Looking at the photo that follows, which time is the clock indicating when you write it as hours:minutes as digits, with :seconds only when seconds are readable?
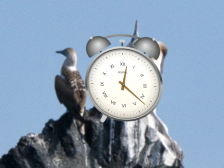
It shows 12:22
